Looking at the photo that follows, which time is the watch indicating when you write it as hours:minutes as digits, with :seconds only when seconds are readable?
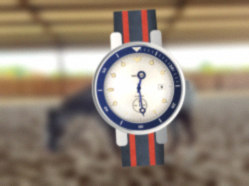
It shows 12:29
